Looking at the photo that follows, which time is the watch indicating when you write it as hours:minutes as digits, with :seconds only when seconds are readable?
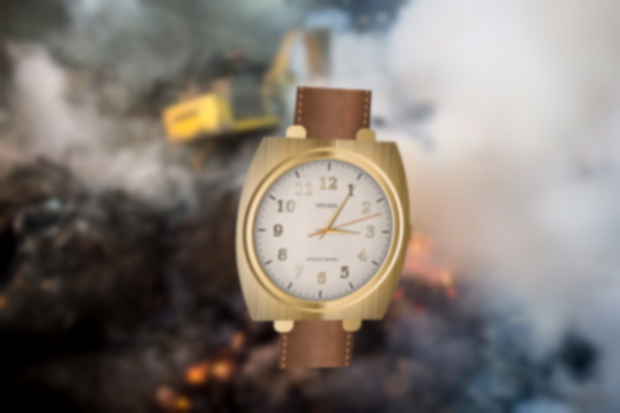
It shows 3:05:12
